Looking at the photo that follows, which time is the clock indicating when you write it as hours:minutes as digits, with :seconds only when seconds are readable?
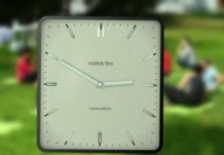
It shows 2:50
